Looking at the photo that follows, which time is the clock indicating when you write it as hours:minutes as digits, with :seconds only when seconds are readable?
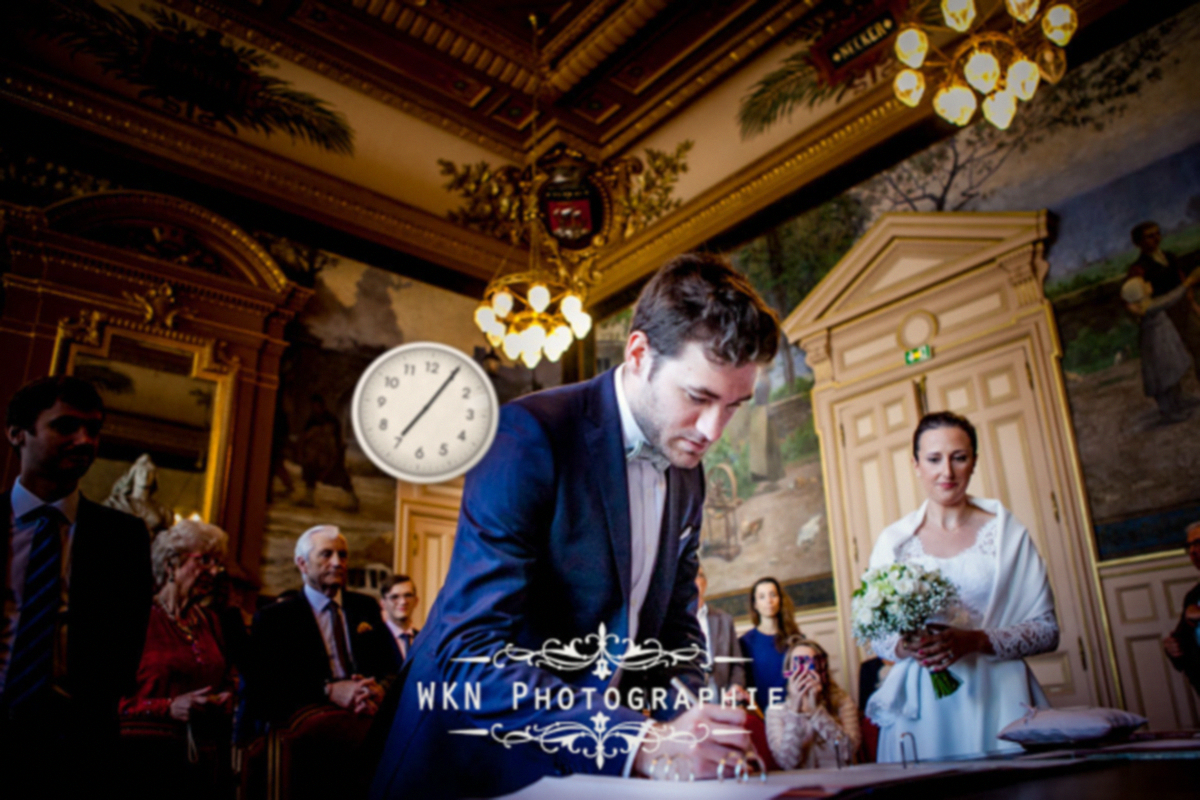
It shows 7:05
